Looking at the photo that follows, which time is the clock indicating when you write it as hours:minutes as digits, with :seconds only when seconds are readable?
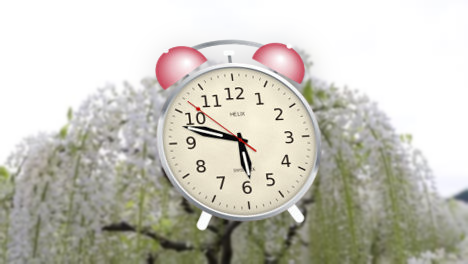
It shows 5:47:52
